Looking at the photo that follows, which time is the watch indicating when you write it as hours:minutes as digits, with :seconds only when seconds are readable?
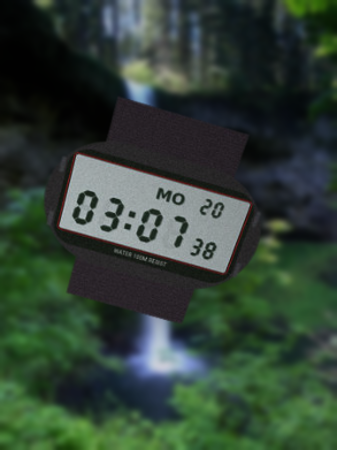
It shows 3:07:38
